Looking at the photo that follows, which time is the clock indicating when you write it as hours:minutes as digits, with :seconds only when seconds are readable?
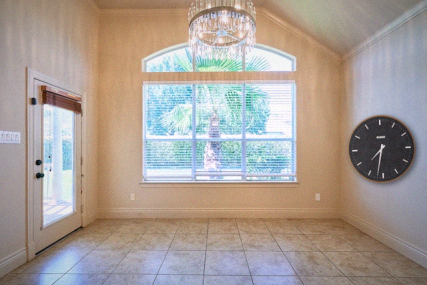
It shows 7:32
